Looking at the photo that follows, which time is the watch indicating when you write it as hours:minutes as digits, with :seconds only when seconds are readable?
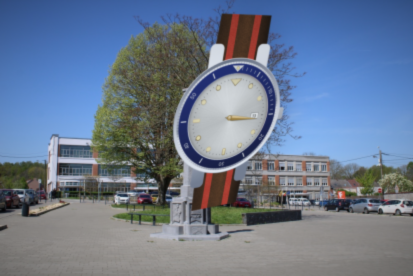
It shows 3:16
